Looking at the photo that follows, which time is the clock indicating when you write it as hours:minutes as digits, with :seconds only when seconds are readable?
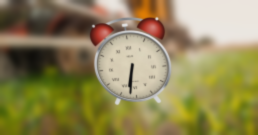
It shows 6:32
